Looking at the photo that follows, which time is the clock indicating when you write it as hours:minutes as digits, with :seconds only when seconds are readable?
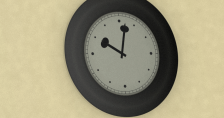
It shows 10:02
